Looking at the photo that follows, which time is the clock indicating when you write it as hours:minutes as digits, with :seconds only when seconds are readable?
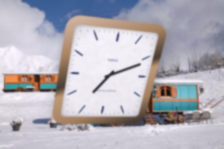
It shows 7:11
